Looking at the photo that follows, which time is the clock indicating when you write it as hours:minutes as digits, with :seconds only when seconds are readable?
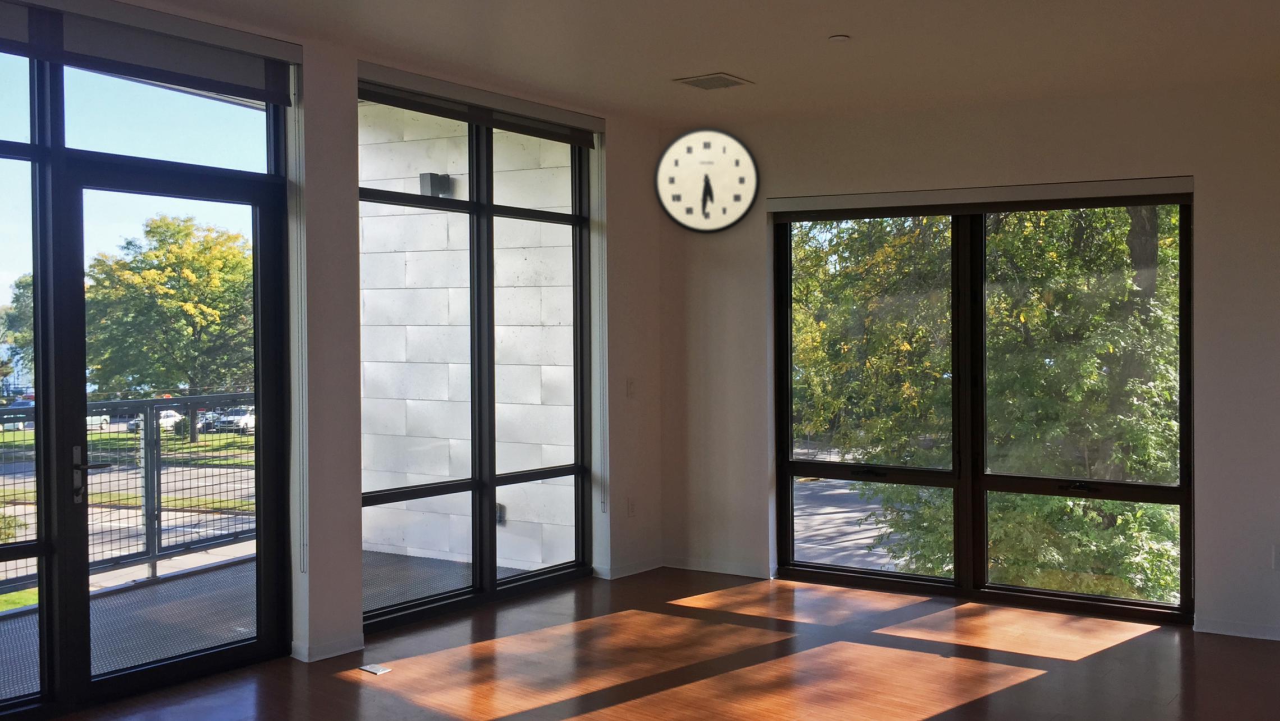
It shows 5:31
